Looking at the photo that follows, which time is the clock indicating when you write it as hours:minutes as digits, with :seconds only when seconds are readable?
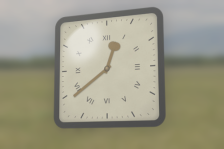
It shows 12:39
